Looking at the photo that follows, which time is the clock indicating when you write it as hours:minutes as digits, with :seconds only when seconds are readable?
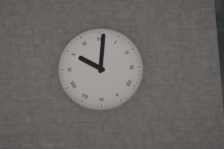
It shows 10:01
